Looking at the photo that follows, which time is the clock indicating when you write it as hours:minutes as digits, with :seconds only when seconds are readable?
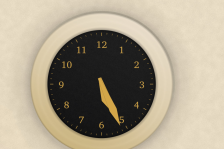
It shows 5:26
